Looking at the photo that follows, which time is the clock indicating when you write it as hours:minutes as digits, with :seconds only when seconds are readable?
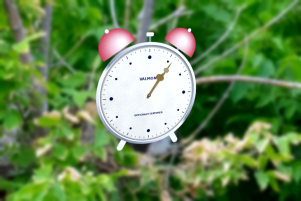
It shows 1:06
